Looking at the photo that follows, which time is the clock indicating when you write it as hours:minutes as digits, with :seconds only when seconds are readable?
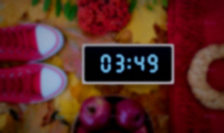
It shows 3:49
